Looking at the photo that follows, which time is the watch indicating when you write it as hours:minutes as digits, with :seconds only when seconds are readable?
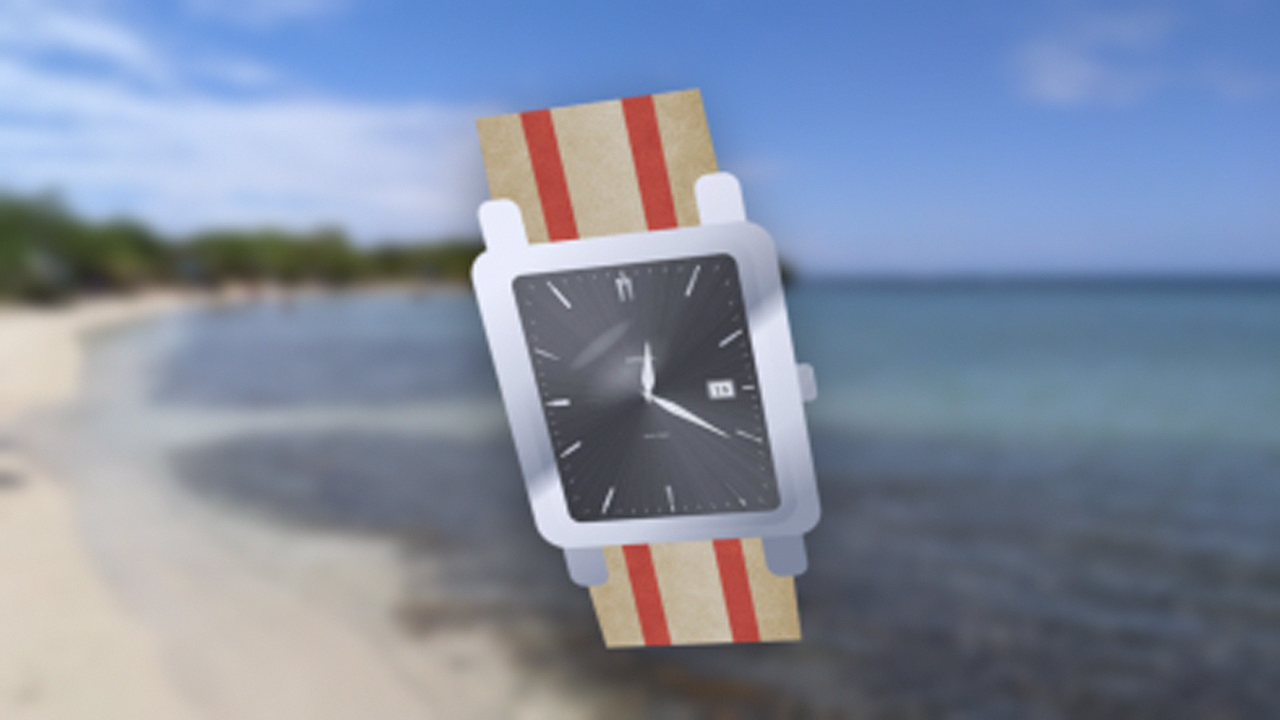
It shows 12:21
